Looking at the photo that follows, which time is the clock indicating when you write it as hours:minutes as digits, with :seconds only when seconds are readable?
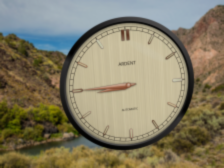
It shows 8:45
